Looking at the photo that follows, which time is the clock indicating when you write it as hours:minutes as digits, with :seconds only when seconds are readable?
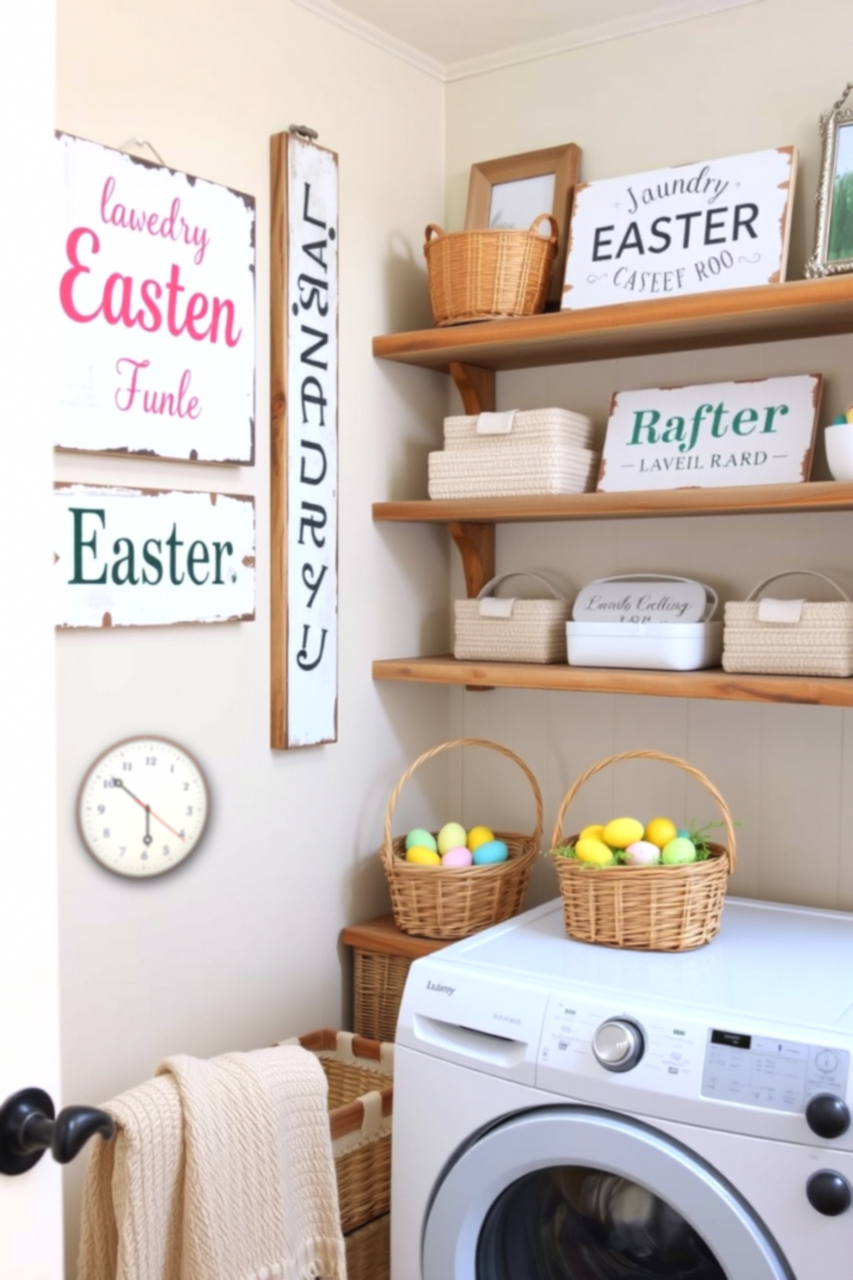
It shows 5:51:21
